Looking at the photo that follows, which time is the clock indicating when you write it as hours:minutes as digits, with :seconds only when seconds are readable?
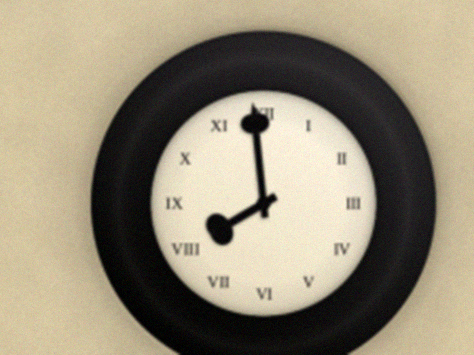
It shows 7:59
